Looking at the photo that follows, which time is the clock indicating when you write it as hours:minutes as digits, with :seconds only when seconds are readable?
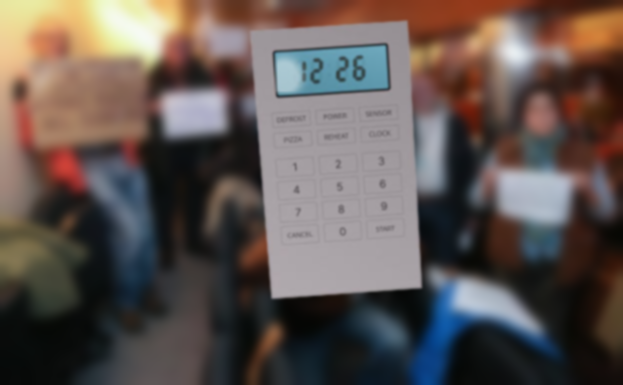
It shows 12:26
